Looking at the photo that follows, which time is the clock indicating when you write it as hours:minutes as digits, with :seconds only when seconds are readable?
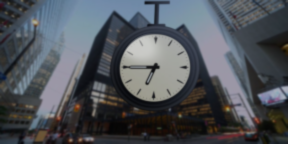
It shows 6:45
